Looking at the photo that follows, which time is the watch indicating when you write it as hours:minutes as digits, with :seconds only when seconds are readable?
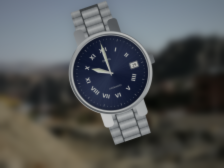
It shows 10:00
